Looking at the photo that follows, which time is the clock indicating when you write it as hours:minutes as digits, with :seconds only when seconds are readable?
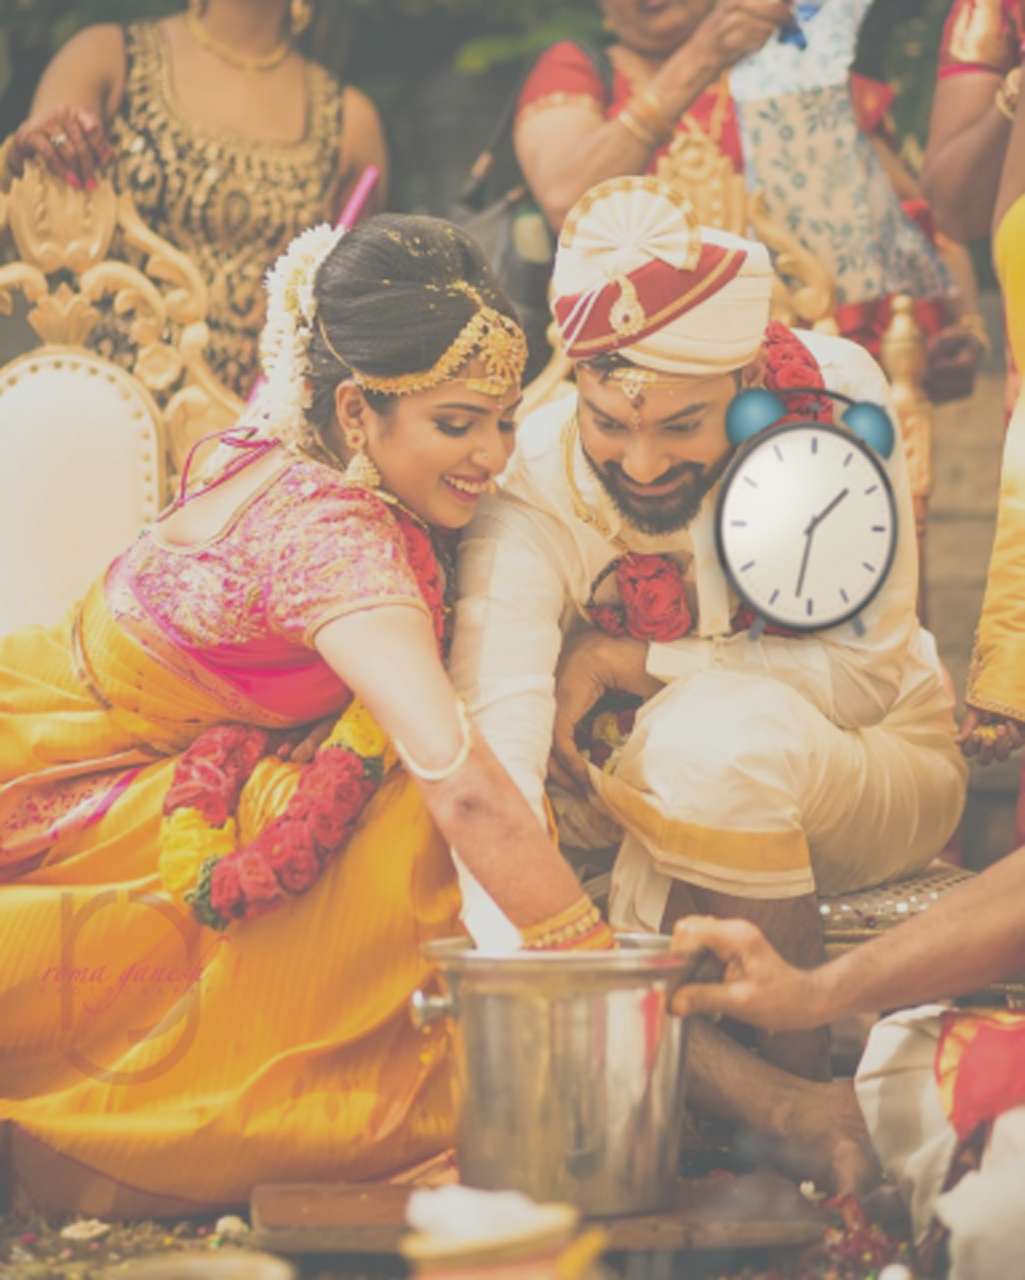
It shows 1:32
